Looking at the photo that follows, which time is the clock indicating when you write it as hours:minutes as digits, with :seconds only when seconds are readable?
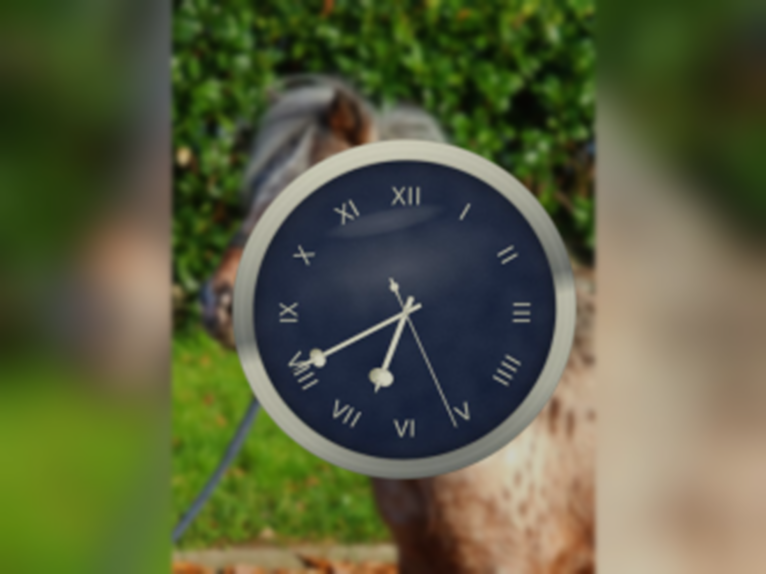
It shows 6:40:26
